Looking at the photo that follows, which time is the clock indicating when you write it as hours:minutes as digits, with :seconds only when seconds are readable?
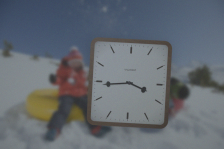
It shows 3:44
